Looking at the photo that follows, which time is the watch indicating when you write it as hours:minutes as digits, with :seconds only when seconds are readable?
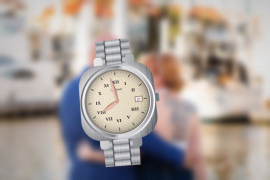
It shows 7:58
